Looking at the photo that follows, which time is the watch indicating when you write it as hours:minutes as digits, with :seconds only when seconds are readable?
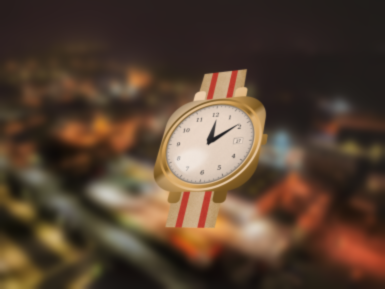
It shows 12:09
